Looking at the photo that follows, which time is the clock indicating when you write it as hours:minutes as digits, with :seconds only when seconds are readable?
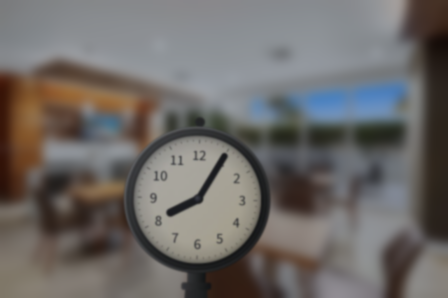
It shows 8:05
